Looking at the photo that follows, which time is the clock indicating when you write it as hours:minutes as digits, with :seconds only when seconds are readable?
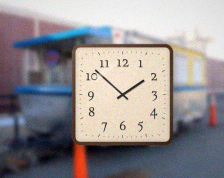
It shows 1:52
